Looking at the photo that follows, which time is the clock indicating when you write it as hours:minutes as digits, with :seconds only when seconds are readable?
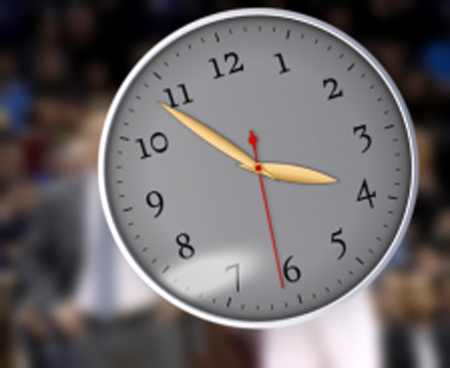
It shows 3:53:31
